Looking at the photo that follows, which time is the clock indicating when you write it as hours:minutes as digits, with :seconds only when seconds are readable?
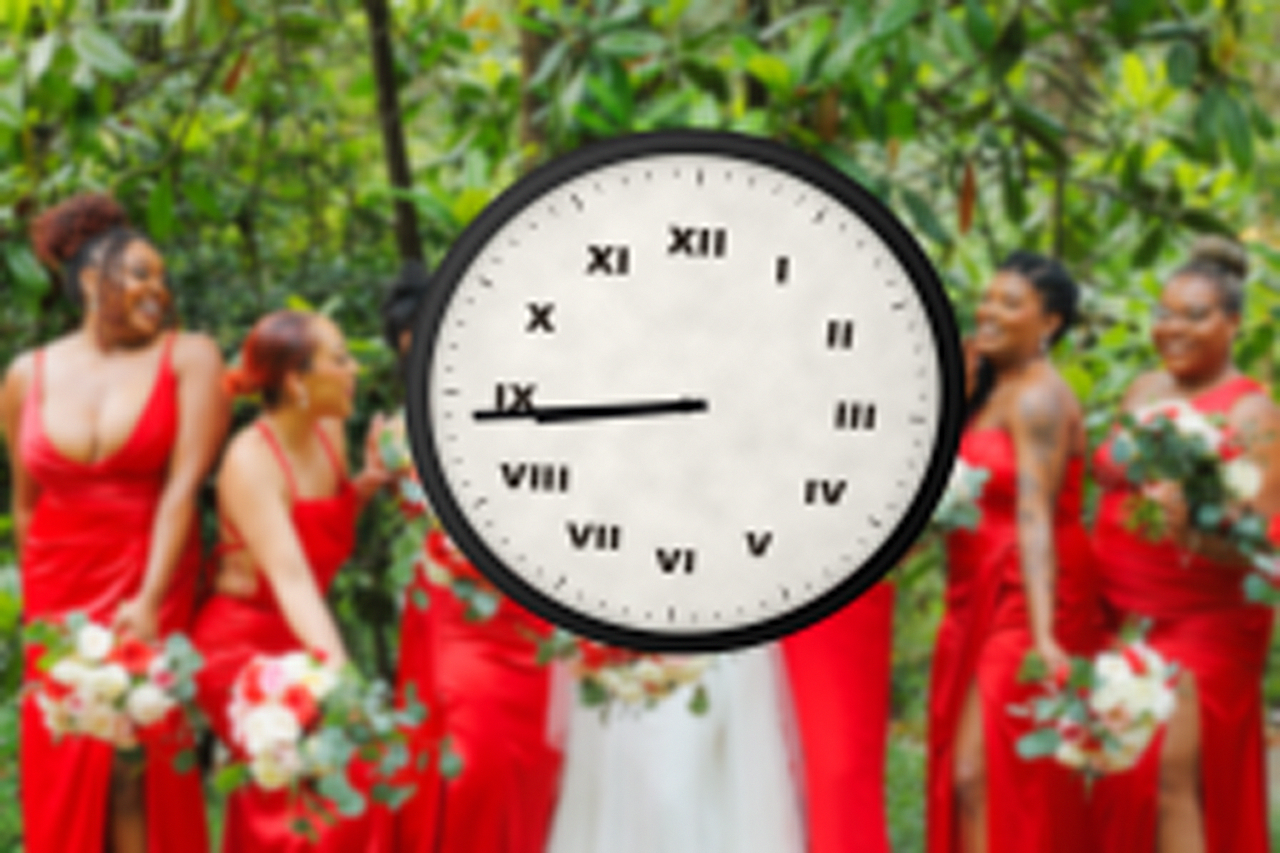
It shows 8:44
